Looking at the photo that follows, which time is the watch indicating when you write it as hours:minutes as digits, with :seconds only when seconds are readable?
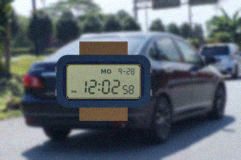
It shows 12:02:58
